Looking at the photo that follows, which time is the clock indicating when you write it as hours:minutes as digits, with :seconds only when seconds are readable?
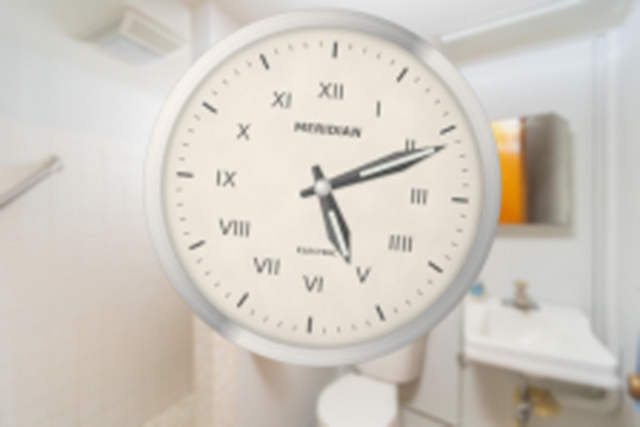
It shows 5:11
